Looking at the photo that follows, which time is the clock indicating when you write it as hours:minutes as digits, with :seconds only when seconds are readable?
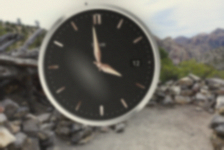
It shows 3:59
